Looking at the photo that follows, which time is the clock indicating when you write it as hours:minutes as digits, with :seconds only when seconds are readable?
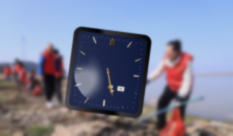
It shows 5:27
